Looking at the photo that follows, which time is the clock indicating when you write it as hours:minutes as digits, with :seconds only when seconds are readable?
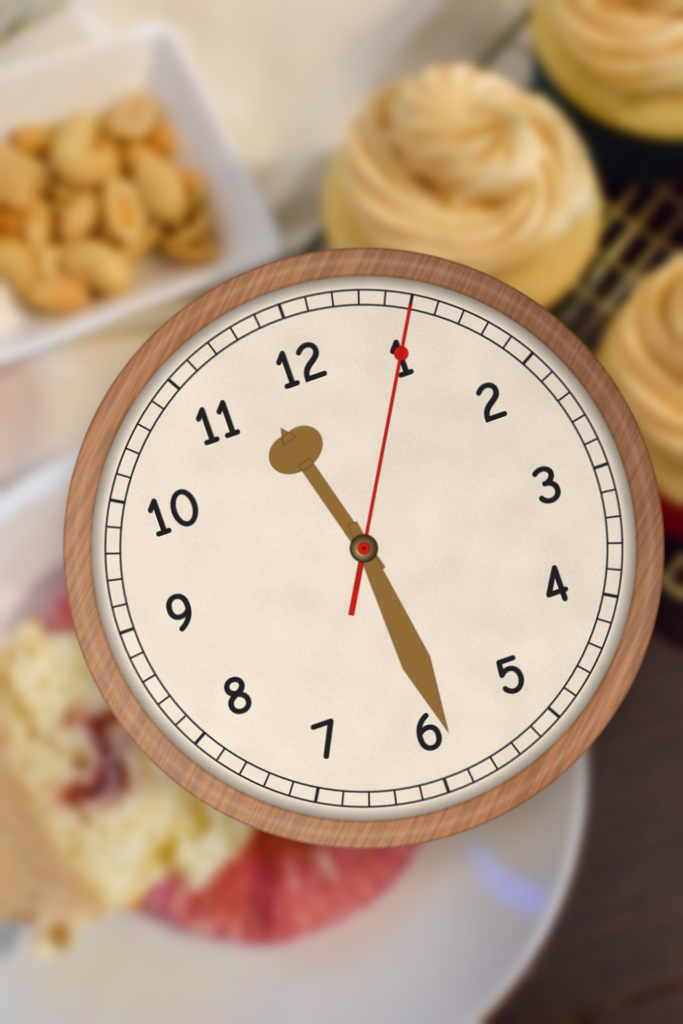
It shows 11:29:05
